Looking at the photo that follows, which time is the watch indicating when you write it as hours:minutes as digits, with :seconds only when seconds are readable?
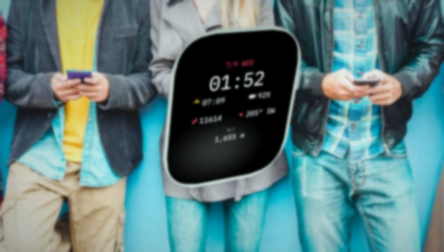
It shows 1:52
